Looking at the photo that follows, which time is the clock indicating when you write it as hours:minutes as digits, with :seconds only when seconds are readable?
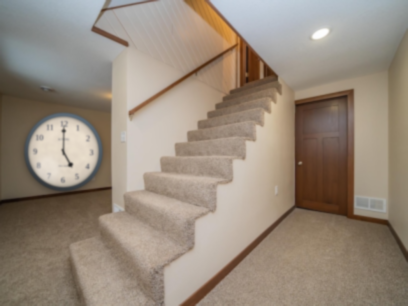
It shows 5:00
